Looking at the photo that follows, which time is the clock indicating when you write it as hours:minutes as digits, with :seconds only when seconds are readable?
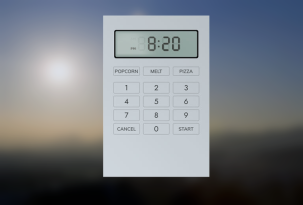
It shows 8:20
